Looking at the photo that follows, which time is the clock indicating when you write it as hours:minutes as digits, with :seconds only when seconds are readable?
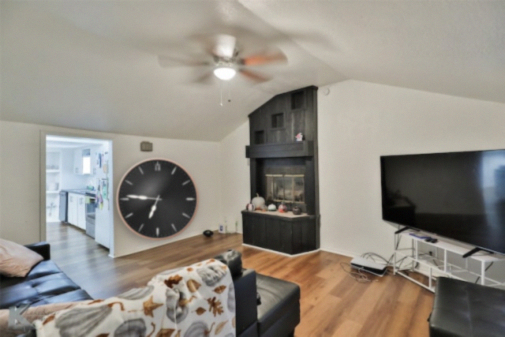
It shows 6:46
